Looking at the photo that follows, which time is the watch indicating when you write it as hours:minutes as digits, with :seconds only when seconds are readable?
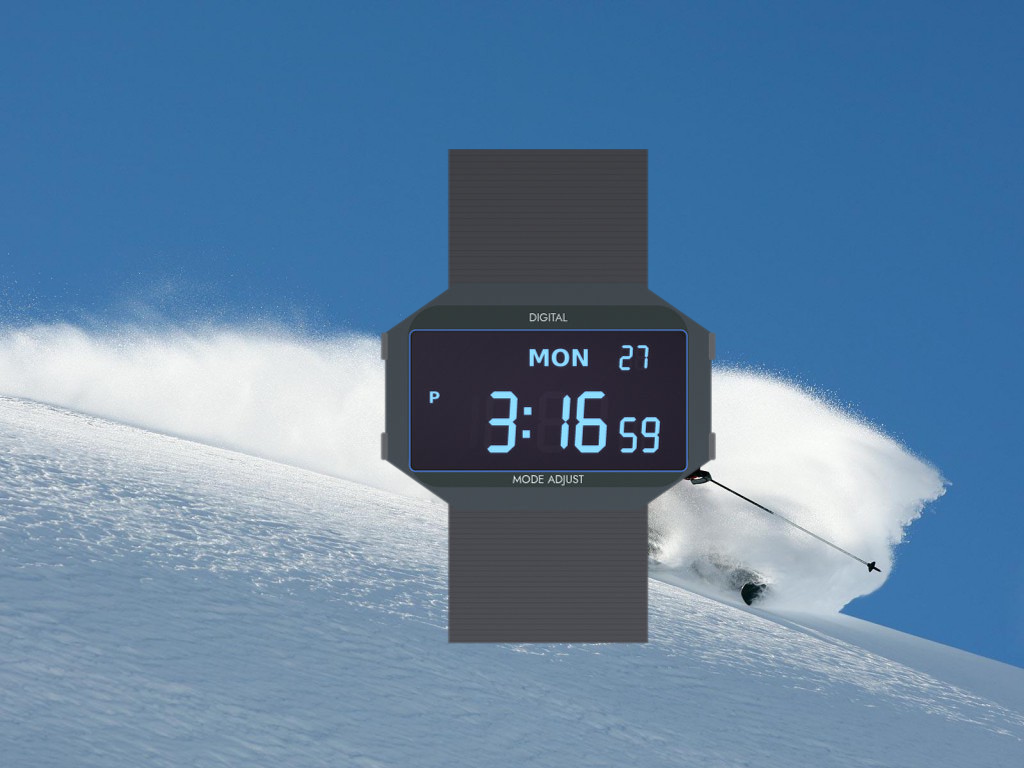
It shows 3:16:59
